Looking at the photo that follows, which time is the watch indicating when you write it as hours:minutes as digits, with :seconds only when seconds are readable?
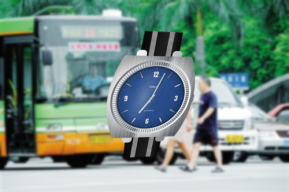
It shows 7:03
